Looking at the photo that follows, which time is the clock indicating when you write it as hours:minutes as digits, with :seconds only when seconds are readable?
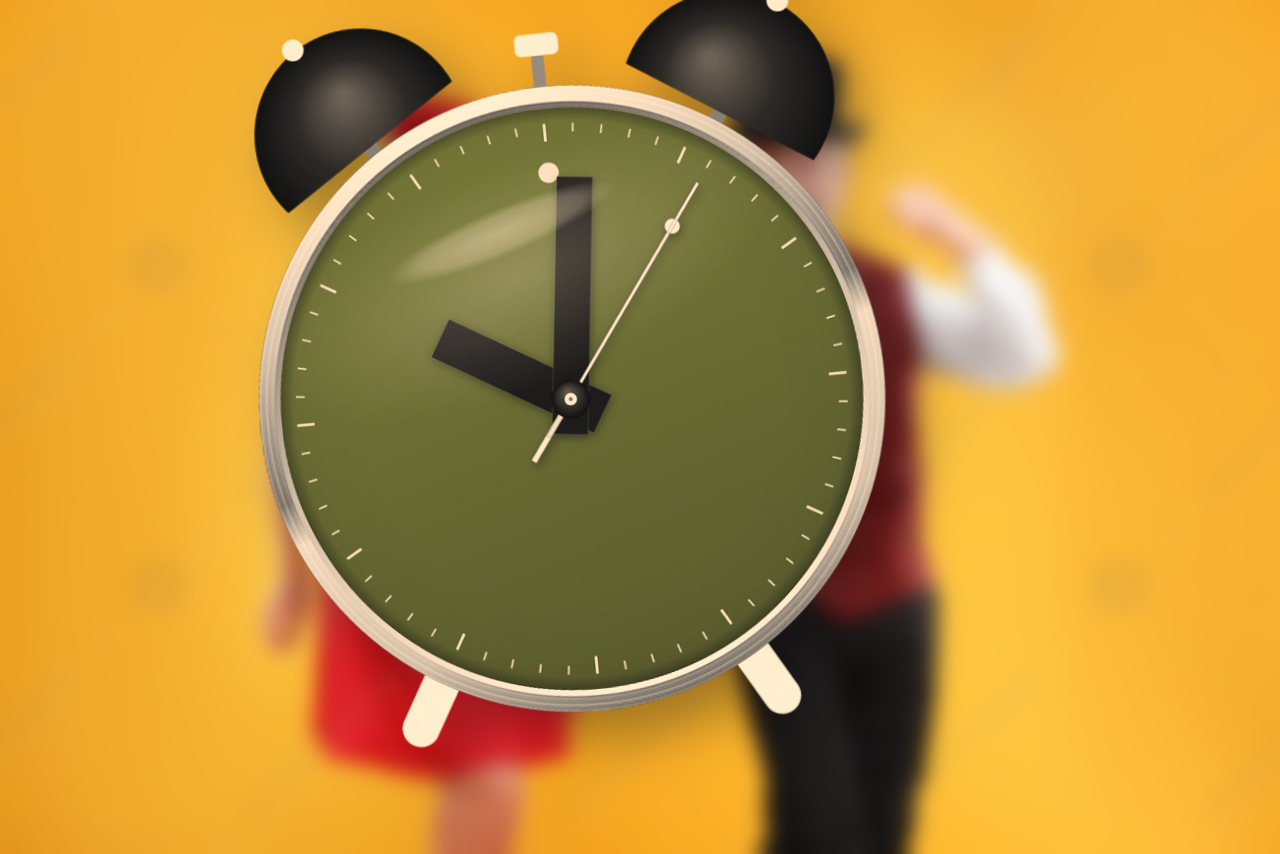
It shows 10:01:06
